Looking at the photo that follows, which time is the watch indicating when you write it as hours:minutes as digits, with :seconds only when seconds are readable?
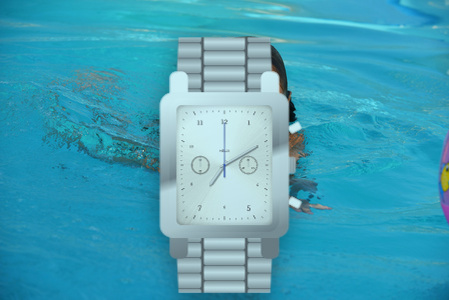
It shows 7:10
